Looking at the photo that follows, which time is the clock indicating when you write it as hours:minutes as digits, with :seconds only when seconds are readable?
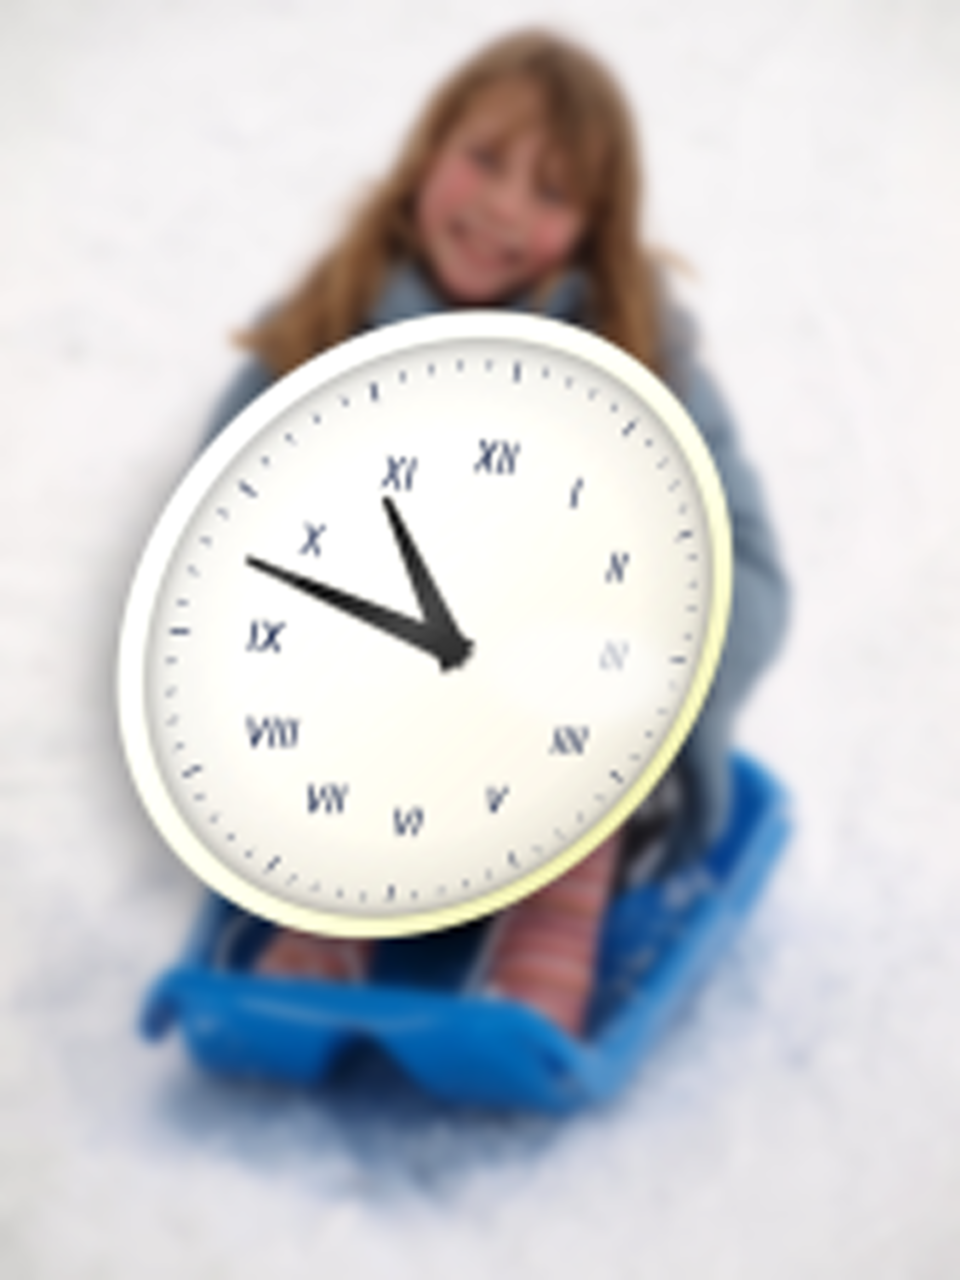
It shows 10:48
